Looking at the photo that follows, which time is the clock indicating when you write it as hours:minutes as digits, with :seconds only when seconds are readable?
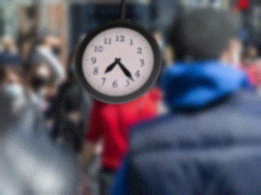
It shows 7:23
